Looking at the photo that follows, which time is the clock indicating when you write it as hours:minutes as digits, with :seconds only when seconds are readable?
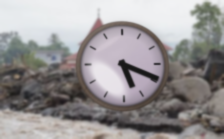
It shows 5:19
